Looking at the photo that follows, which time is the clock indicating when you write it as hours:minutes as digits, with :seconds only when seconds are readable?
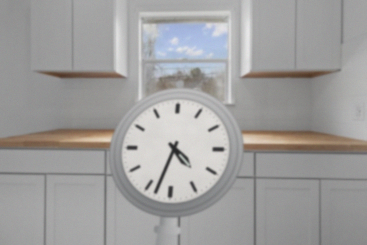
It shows 4:33
